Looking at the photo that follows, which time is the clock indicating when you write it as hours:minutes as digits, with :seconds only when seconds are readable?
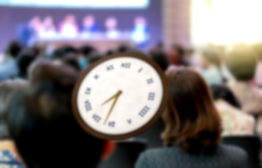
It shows 7:32
